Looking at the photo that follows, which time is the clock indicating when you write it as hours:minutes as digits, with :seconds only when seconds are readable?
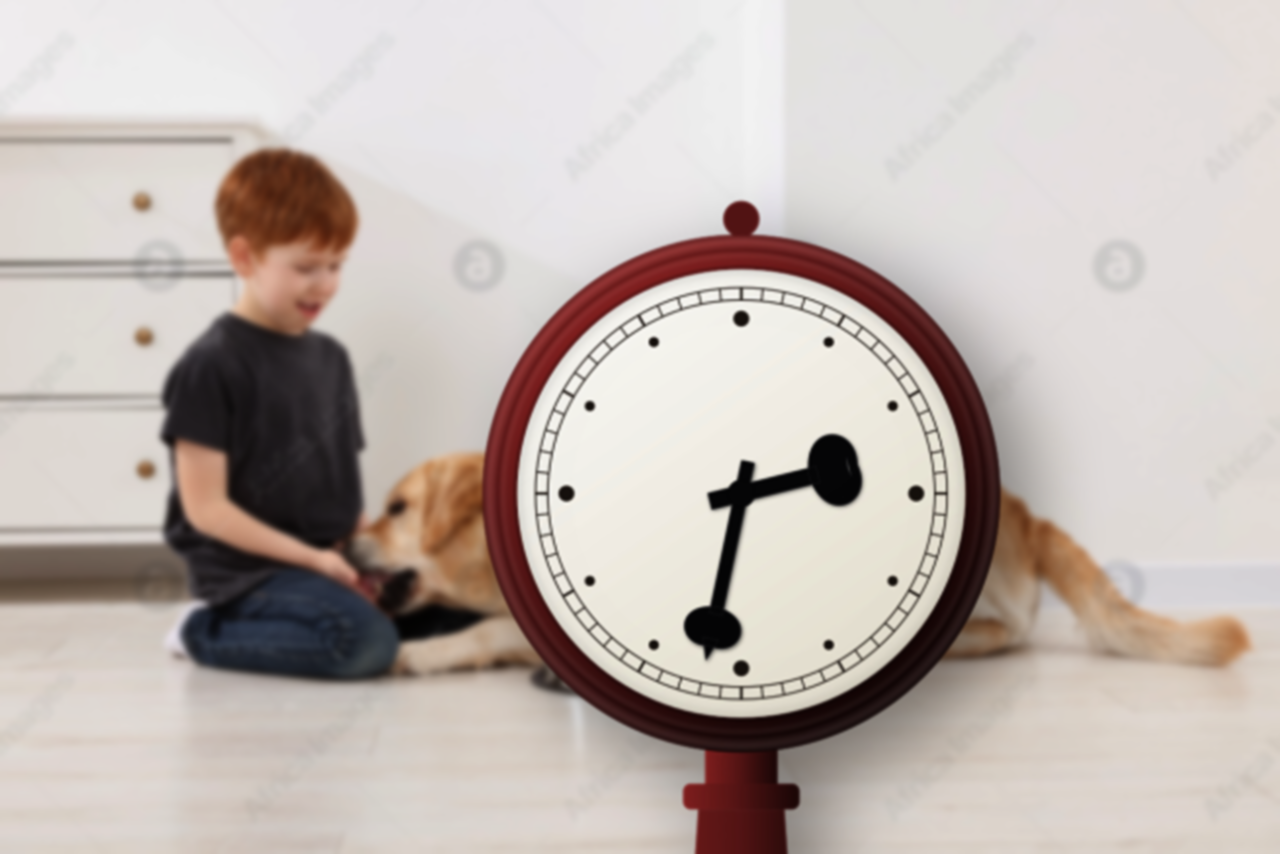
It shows 2:32
